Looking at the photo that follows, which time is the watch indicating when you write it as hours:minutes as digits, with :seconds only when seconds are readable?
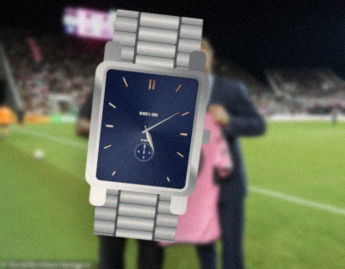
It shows 5:09
